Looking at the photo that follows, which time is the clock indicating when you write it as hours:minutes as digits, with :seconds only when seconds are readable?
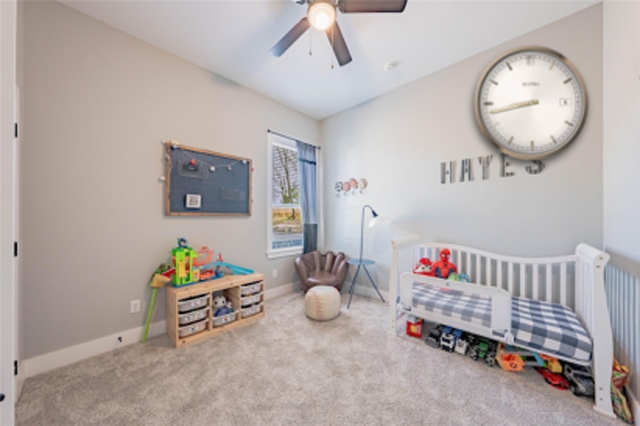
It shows 8:43
